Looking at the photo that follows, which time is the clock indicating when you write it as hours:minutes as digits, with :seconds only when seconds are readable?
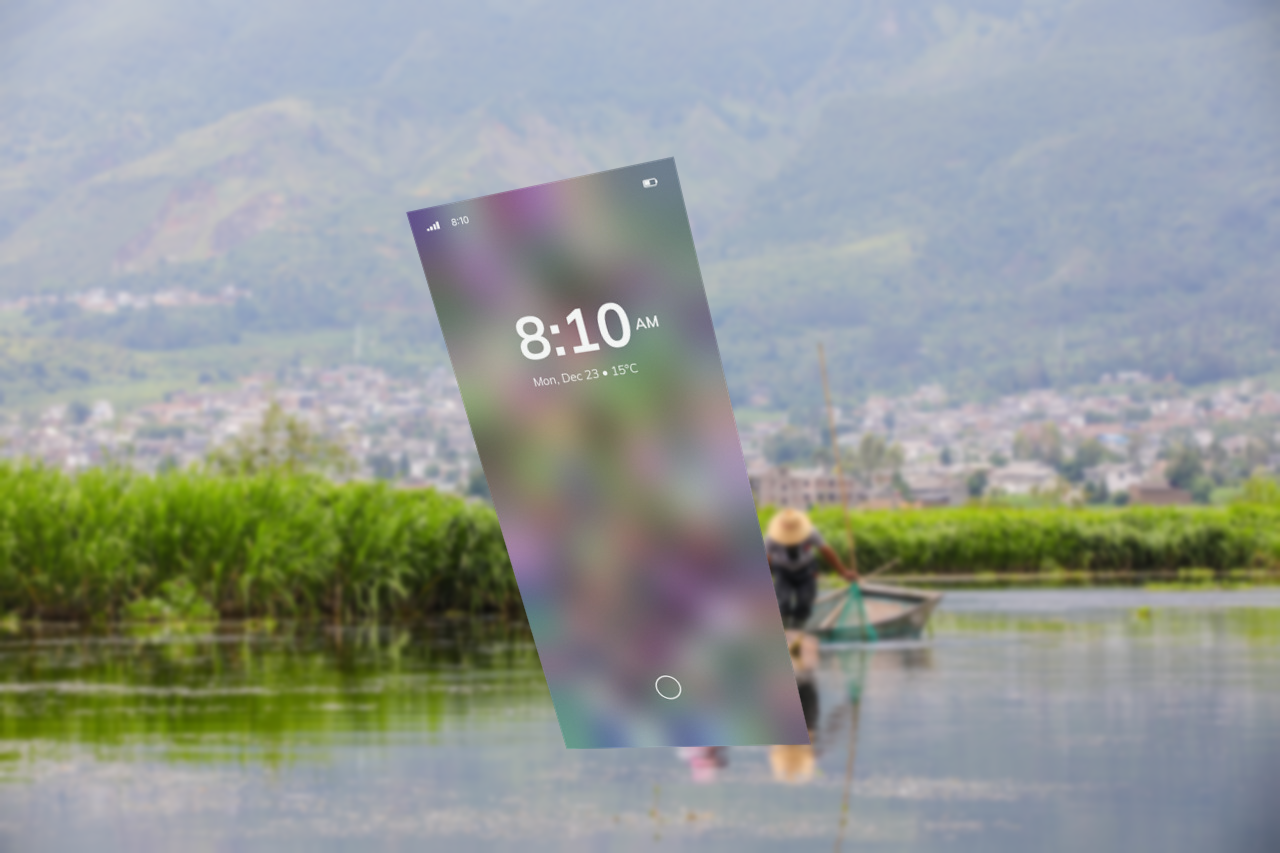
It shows 8:10
